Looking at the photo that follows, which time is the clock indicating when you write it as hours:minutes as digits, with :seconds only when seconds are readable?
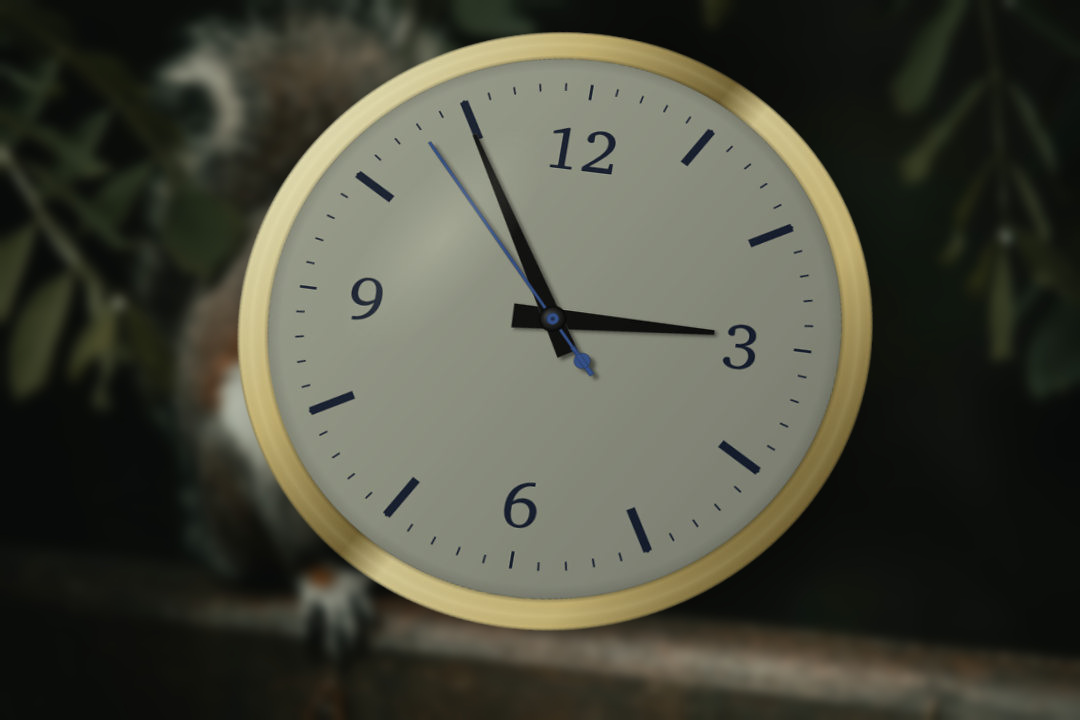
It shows 2:54:53
